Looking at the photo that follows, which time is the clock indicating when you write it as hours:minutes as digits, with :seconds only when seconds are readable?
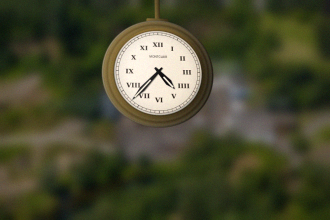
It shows 4:37
